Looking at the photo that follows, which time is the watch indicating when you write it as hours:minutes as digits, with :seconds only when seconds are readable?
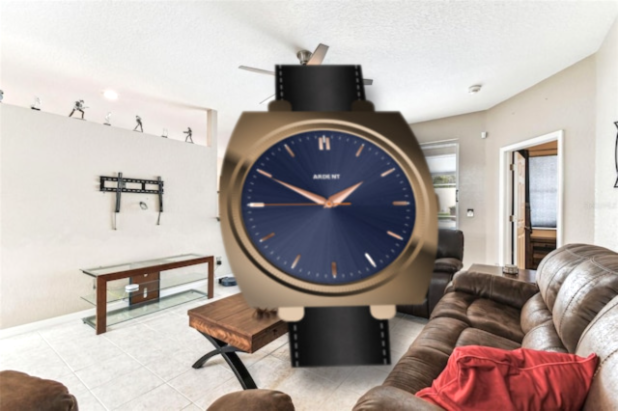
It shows 1:49:45
